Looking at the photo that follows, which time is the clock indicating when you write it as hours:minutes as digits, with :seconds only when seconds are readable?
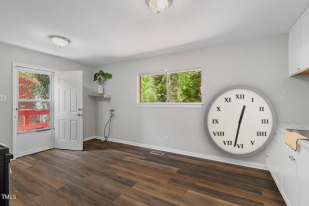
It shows 12:32
